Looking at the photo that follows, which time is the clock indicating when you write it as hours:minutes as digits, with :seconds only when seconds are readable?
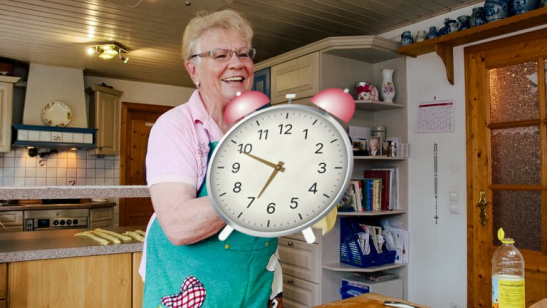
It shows 6:49
